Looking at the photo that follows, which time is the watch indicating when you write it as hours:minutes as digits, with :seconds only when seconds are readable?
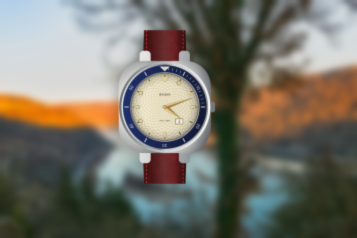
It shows 4:12
